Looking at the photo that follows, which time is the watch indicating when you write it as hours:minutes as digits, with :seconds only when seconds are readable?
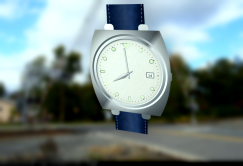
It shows 7:59
